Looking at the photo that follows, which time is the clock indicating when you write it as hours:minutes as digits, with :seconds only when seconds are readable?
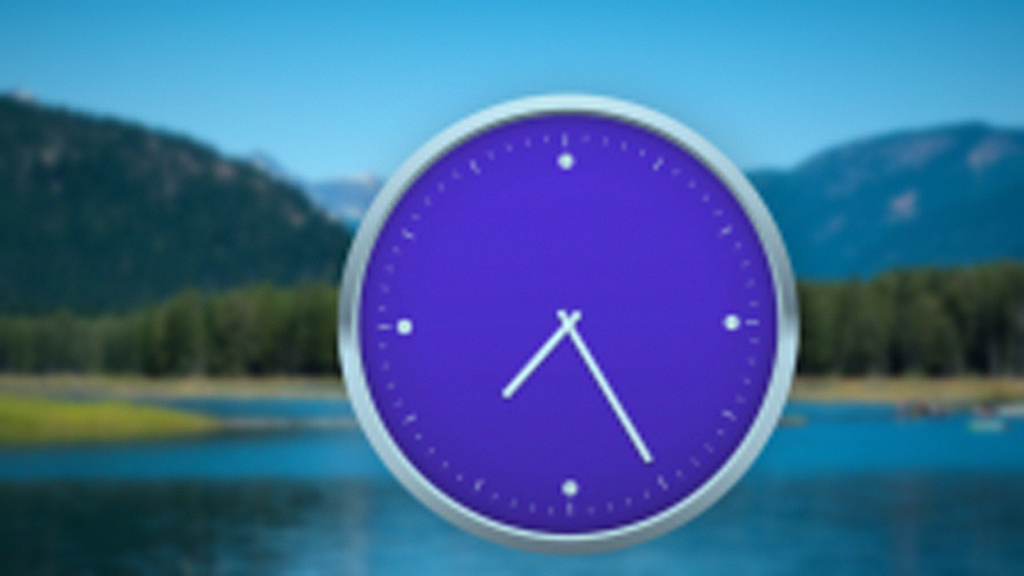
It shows 7:25
